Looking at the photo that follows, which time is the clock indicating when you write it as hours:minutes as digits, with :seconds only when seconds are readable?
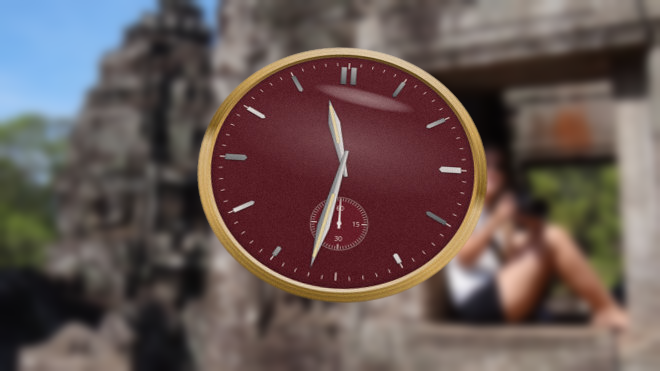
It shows 11:32
